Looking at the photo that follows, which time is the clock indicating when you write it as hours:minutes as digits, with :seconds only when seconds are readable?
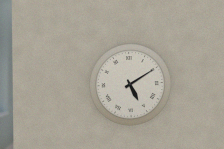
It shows 5:10
